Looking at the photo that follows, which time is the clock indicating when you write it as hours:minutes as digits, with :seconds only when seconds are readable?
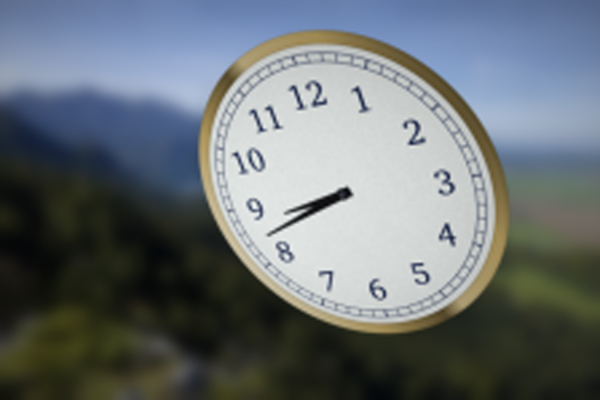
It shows 8:42
